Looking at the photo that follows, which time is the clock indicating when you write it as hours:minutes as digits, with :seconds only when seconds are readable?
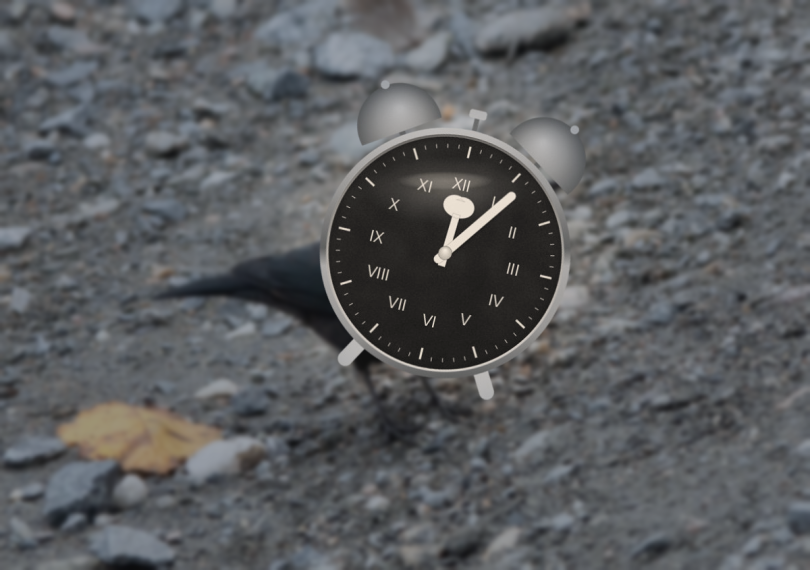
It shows 12:06
